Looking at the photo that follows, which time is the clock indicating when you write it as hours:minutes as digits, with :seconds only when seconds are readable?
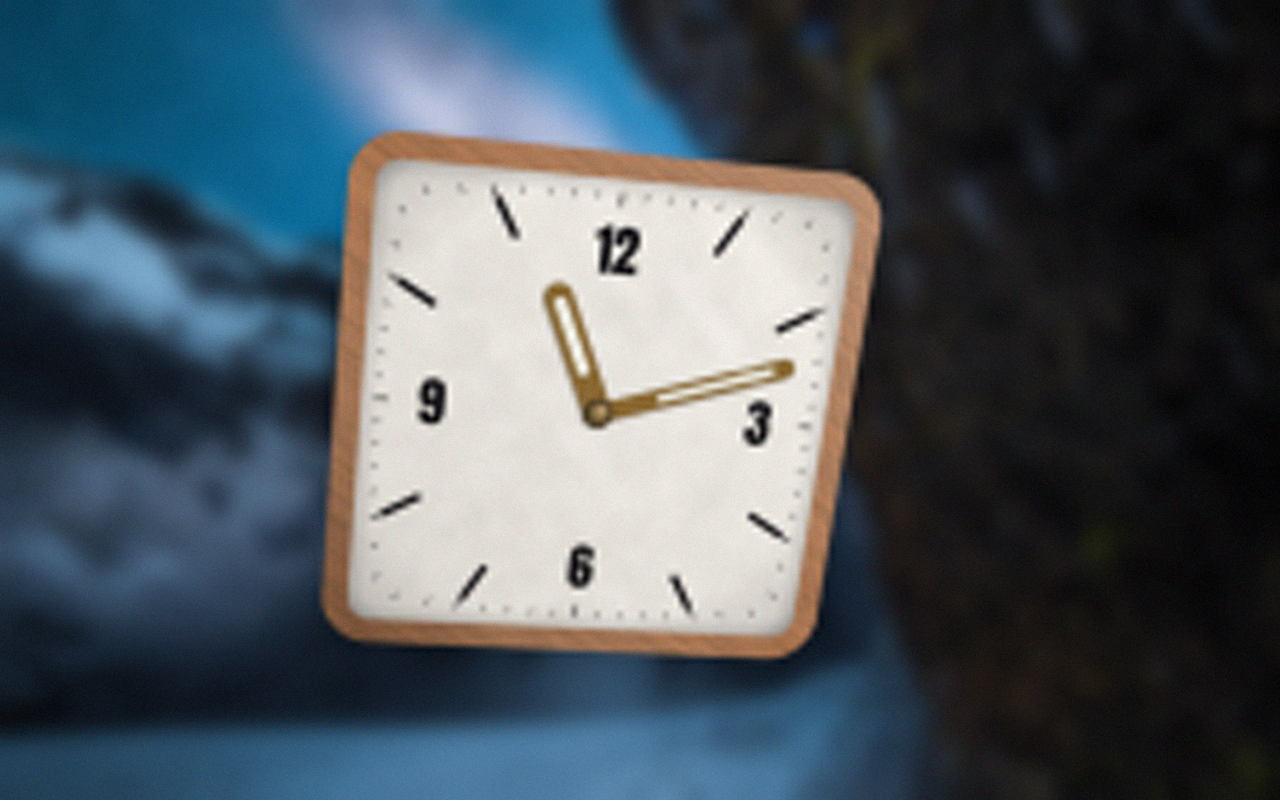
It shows 11:12
